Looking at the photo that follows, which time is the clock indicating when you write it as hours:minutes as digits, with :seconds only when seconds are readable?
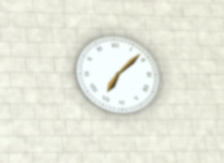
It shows 7:08
